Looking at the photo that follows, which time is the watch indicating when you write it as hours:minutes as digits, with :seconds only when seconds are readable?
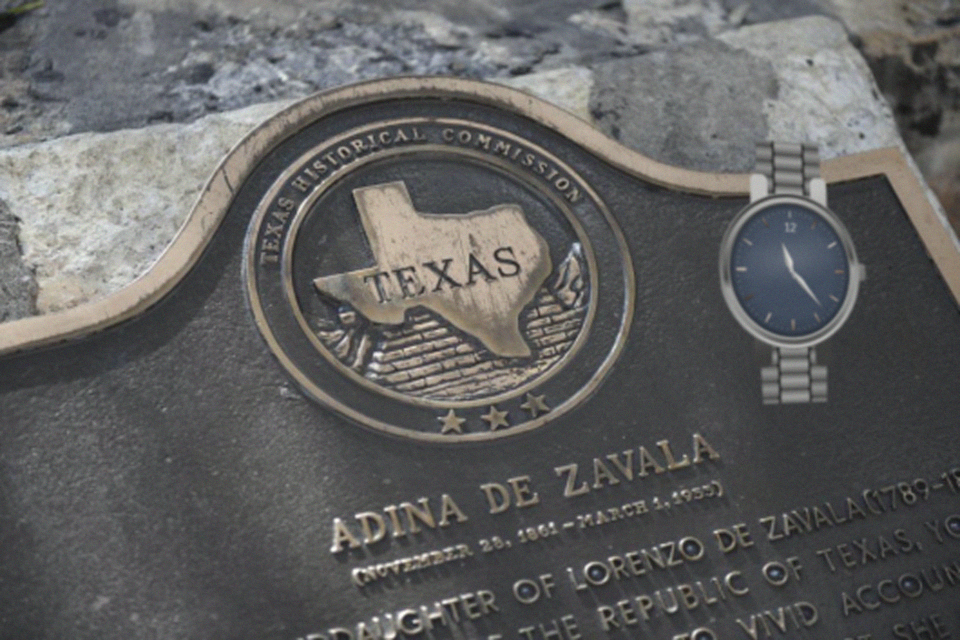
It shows 11:23
